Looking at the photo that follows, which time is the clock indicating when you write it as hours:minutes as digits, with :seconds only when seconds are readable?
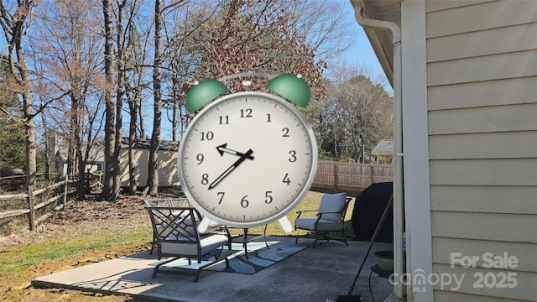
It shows 9:38
